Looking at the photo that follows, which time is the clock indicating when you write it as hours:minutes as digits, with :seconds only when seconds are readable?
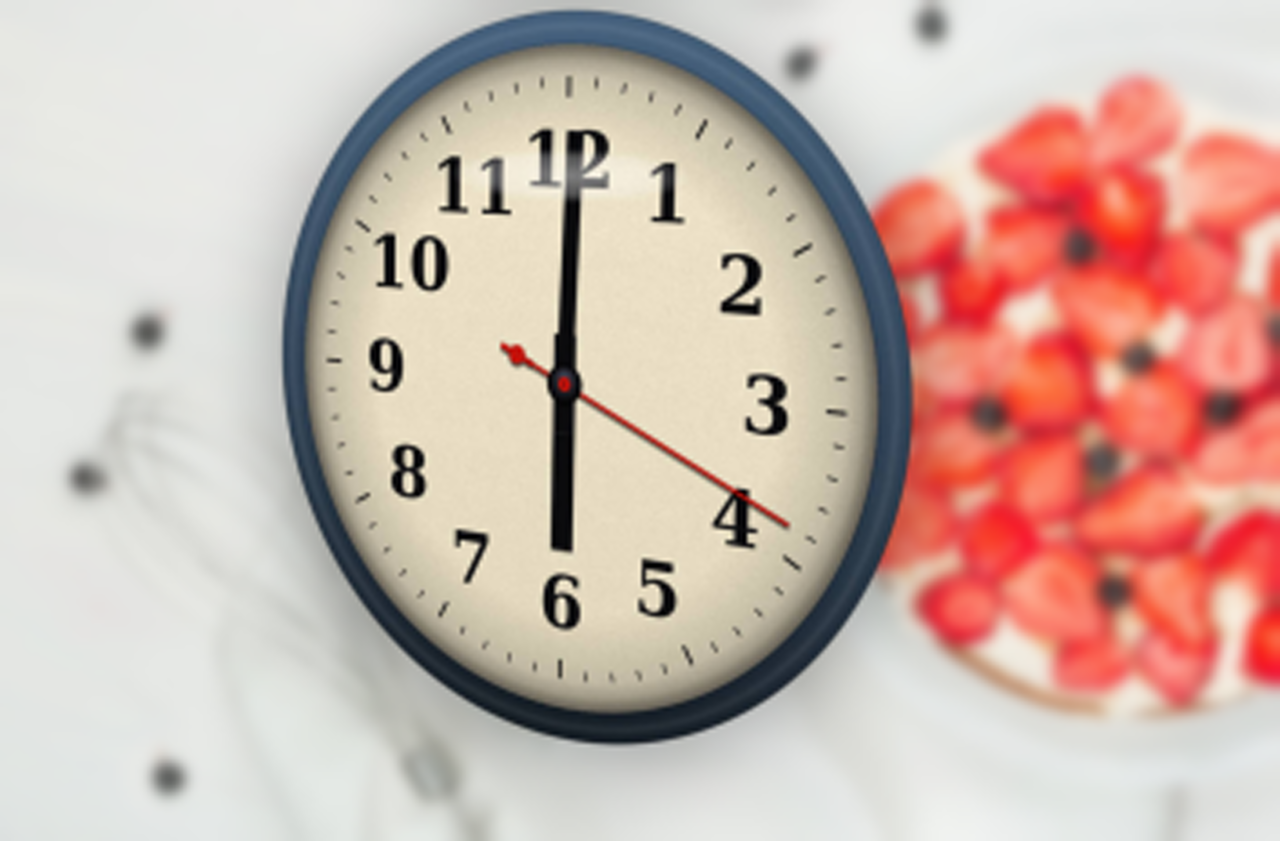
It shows 6:00:19
